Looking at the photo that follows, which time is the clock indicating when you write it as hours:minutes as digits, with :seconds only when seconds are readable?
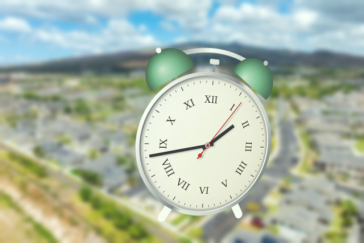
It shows 1:43:06
